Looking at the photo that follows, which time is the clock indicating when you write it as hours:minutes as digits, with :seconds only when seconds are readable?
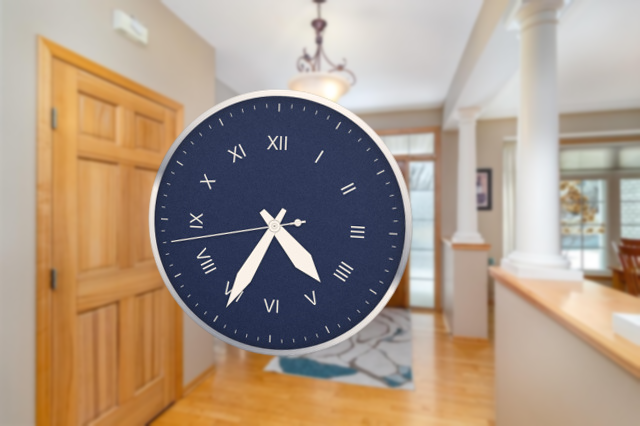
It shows 4:34:43
